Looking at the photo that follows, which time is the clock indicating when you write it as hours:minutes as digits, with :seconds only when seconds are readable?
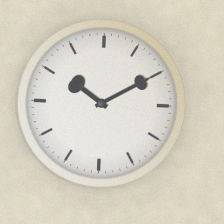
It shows 10:10
